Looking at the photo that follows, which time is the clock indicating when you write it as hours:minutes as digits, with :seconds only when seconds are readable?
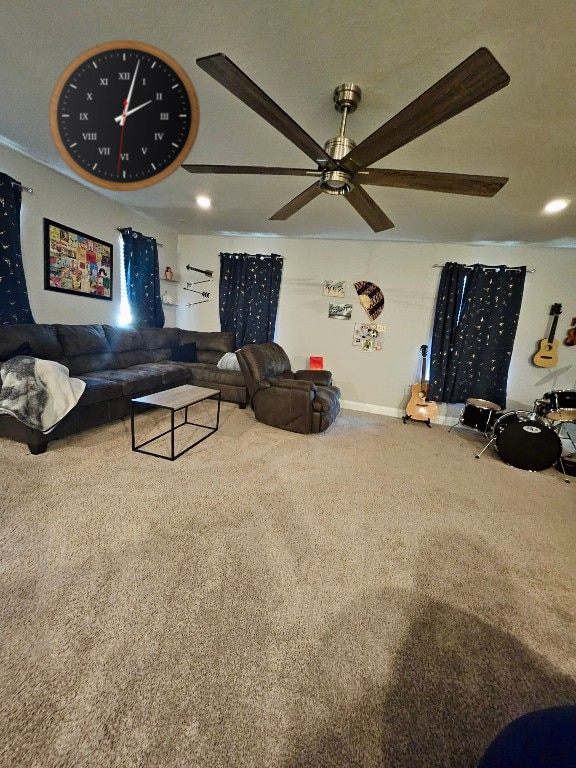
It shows 2:02:31
